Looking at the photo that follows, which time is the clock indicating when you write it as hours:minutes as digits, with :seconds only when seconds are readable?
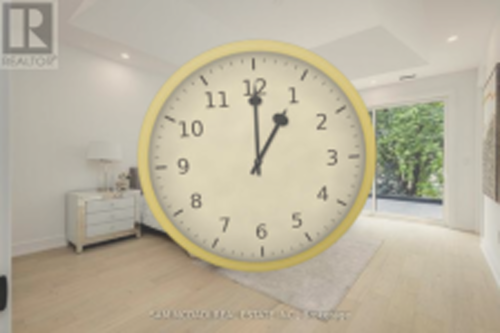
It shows 1:00
